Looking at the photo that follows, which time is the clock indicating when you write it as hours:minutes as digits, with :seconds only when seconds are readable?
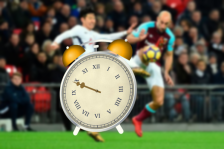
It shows 9:49
